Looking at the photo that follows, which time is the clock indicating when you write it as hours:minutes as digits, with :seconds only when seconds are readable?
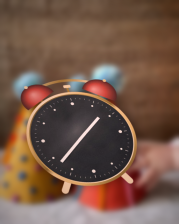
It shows 1:38
